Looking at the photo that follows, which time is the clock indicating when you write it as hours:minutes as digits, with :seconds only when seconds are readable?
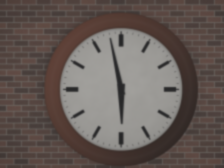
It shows 5:58
